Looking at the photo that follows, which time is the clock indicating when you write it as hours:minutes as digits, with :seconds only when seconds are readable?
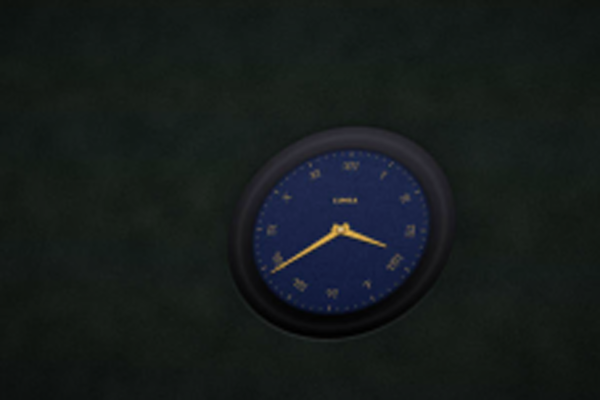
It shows 3:39
